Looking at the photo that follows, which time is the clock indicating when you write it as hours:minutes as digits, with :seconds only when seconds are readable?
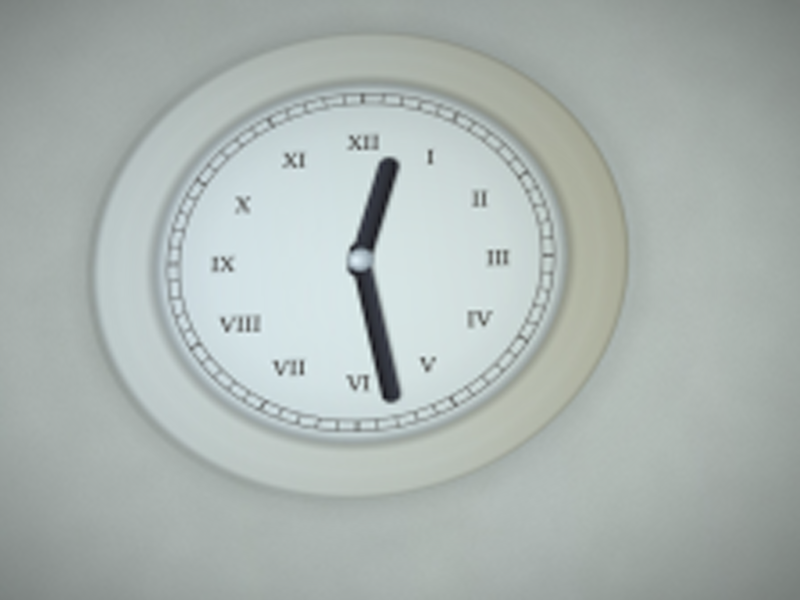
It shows 12:28
